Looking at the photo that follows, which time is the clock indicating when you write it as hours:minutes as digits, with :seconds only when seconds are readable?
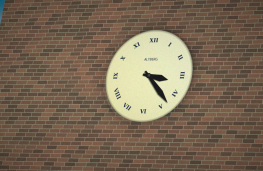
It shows 3:23
